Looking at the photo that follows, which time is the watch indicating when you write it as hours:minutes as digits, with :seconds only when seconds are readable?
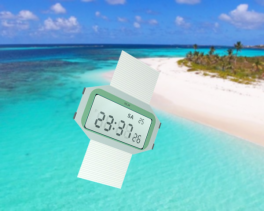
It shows 23:37:26
